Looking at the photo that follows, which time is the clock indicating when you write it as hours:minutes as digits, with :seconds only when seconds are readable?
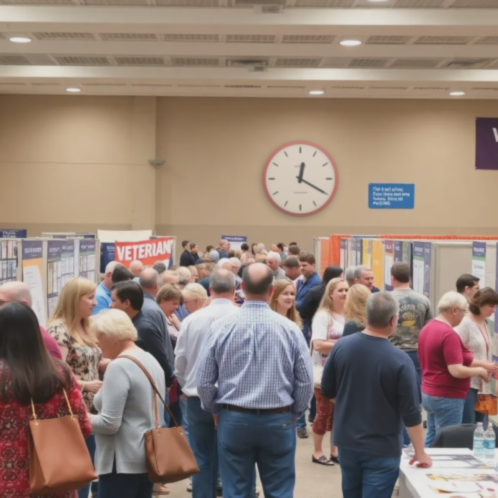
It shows 12:20
